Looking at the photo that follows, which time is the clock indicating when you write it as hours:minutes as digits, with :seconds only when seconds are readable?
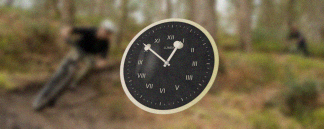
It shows 12:51
